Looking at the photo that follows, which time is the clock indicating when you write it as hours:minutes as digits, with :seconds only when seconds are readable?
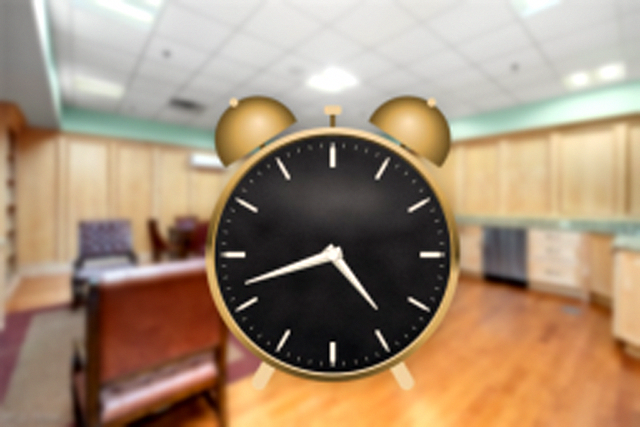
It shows 4:42
